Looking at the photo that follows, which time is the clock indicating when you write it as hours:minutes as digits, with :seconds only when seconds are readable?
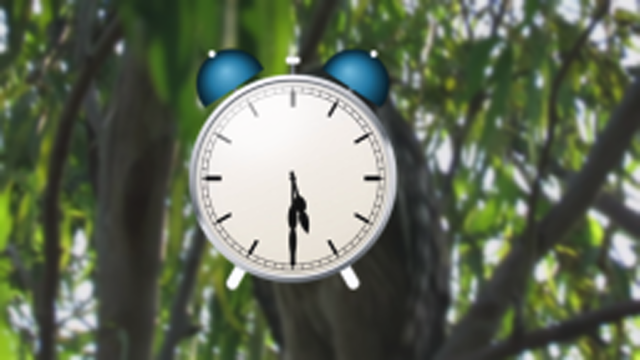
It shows 5:30
